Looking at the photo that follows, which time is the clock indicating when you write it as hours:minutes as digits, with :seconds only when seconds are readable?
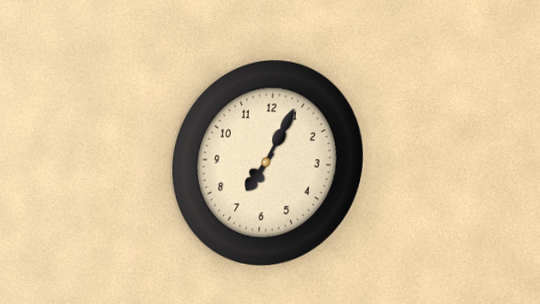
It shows 7:04
